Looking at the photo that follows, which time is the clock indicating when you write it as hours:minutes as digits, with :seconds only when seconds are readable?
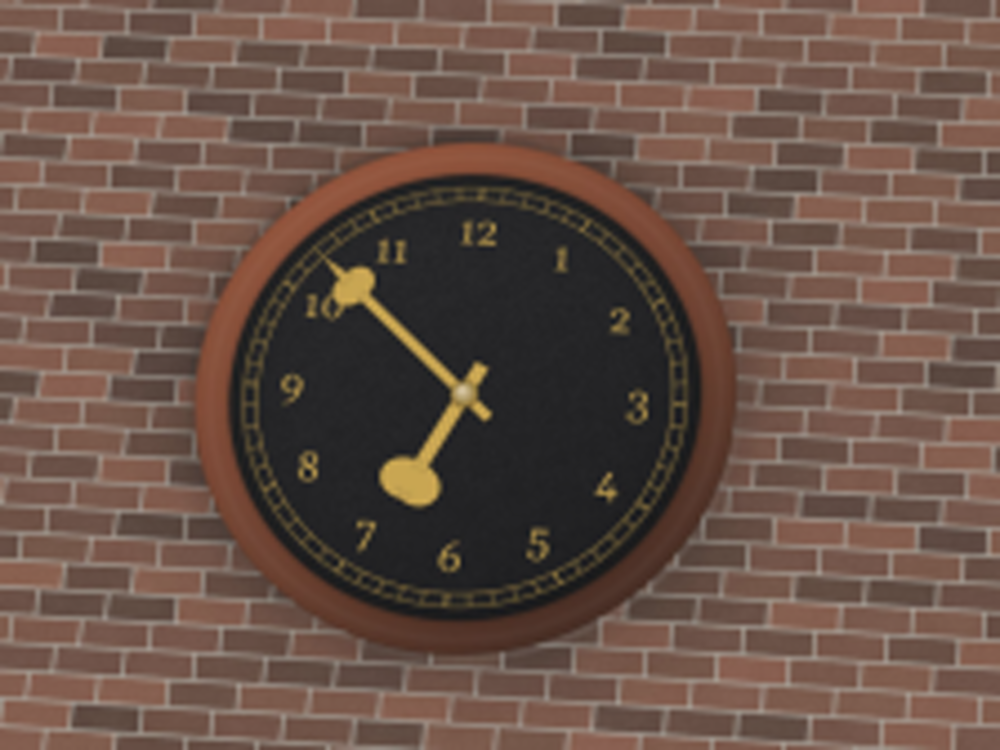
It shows 6:52
